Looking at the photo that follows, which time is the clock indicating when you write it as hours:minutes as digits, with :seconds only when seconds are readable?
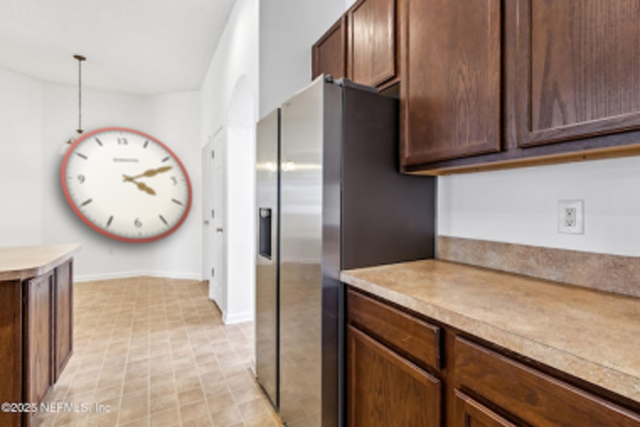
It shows 4:12
